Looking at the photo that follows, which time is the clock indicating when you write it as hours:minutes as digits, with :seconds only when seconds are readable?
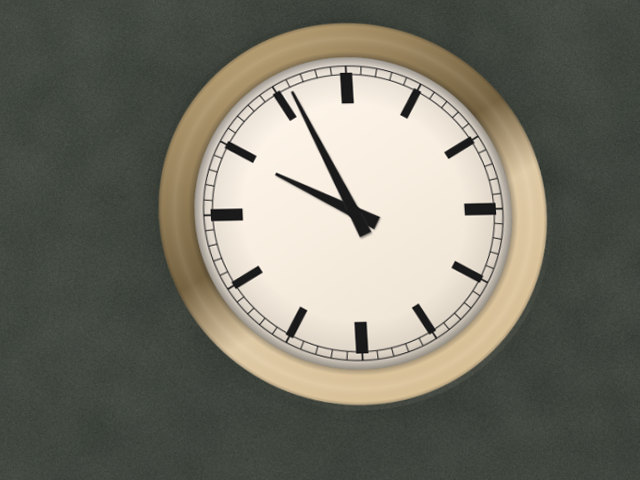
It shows 9:56
